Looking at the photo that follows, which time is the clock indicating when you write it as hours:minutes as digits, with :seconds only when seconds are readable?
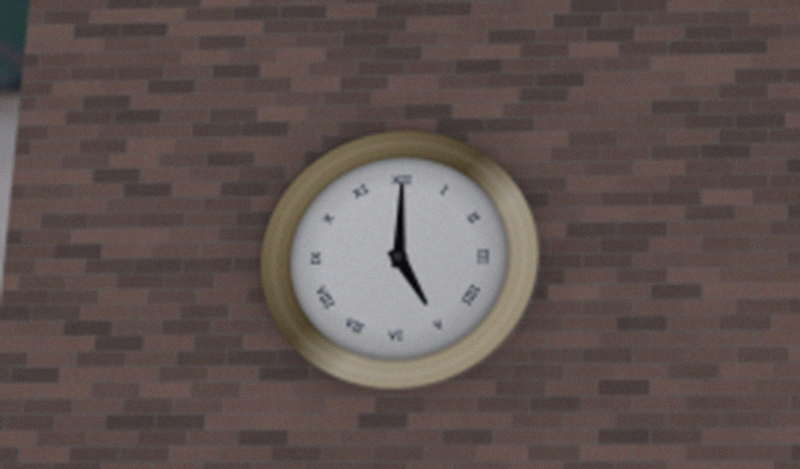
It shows 5:00
